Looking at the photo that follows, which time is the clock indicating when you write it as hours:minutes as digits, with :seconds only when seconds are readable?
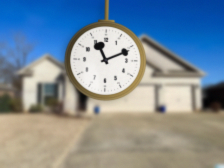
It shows 11:11
